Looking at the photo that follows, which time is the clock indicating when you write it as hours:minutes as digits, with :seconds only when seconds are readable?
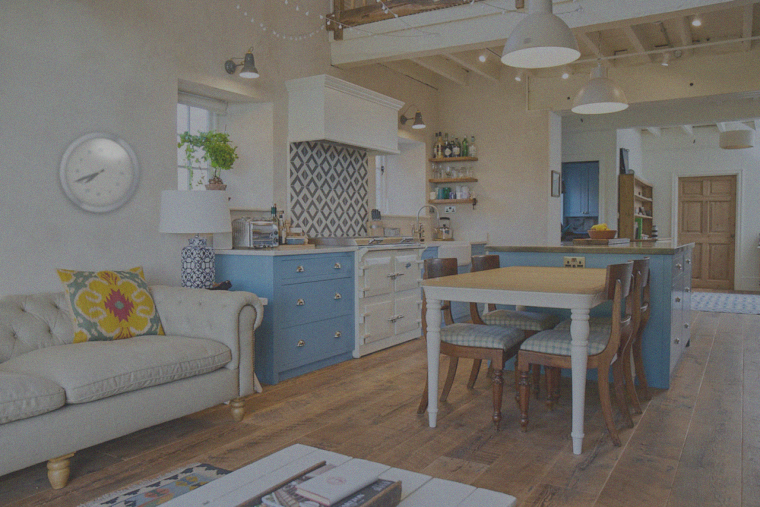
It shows 7:41
